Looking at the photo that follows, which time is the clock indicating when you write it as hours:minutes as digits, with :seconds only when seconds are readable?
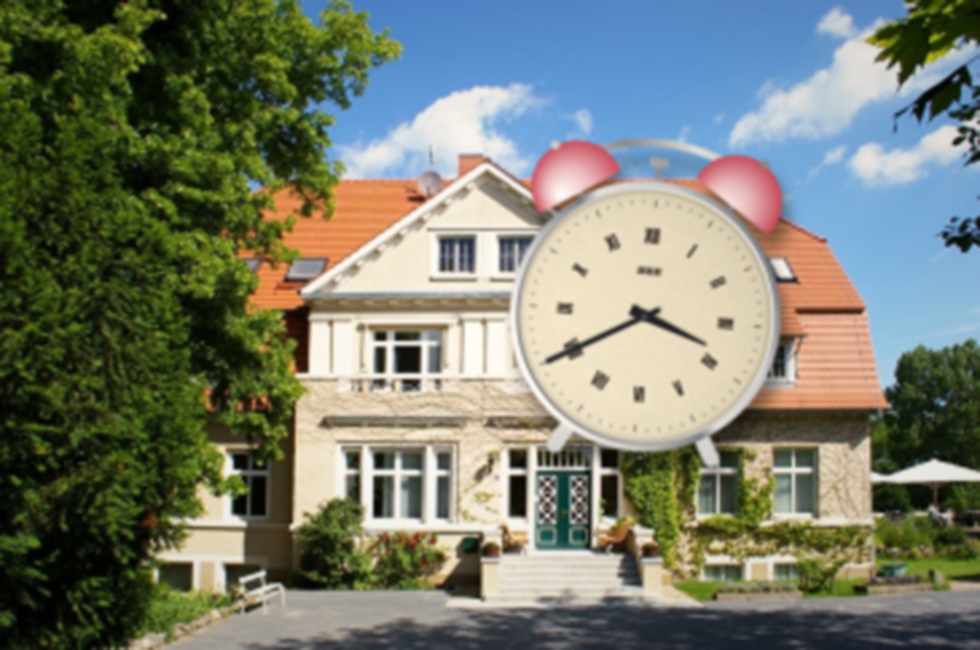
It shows 3:40
